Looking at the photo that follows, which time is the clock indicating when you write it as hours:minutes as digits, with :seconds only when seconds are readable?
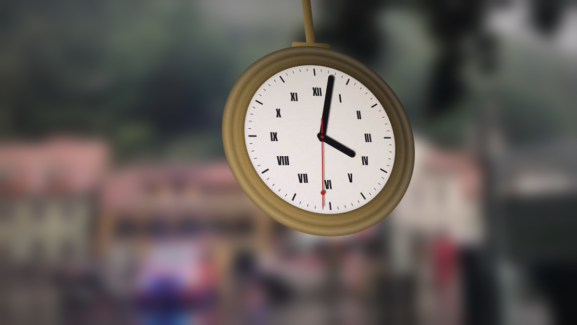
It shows 4:02:31
